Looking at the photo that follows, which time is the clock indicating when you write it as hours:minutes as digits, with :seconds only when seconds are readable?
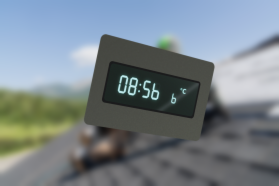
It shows 8:56
